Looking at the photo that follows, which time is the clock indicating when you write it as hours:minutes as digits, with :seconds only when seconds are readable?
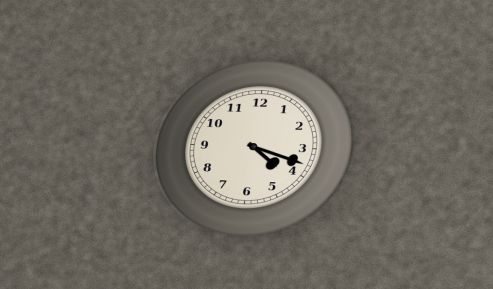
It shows 4:18
